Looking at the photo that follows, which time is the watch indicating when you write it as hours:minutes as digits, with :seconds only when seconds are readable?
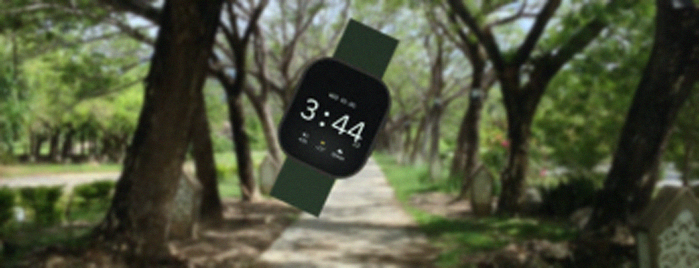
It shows 3:44
